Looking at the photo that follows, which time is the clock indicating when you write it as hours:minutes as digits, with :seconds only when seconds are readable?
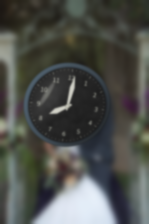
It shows 8:01
